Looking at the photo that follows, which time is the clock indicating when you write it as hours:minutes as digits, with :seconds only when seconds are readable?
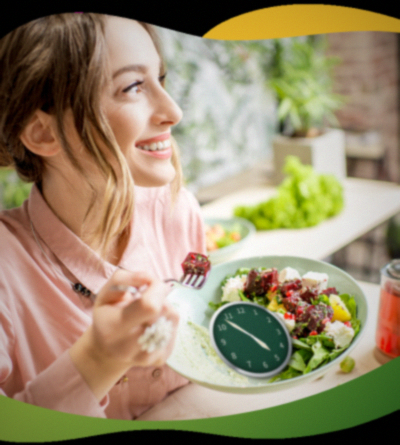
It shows 4:53
